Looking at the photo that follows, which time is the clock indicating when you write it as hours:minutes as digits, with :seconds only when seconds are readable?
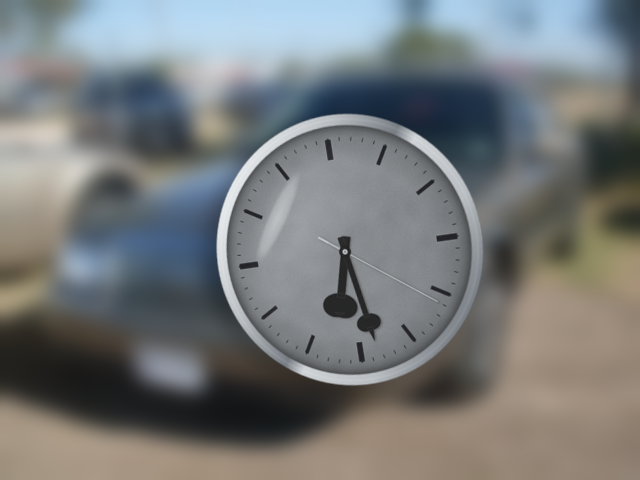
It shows 6:28:21
